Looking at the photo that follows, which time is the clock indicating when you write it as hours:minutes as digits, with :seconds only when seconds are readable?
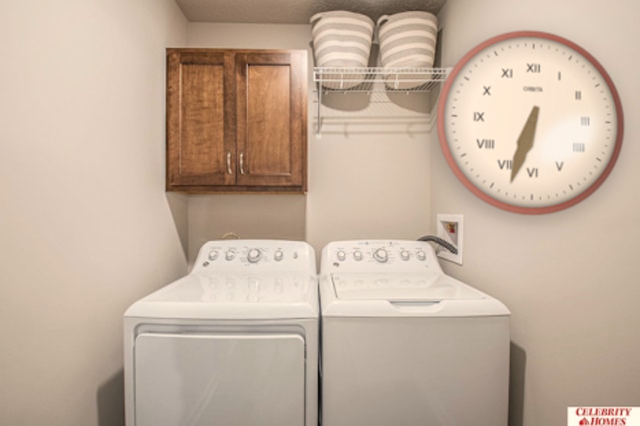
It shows 6:33
